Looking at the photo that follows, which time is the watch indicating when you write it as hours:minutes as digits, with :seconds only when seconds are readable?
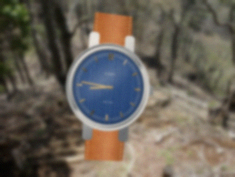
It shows 8:46
